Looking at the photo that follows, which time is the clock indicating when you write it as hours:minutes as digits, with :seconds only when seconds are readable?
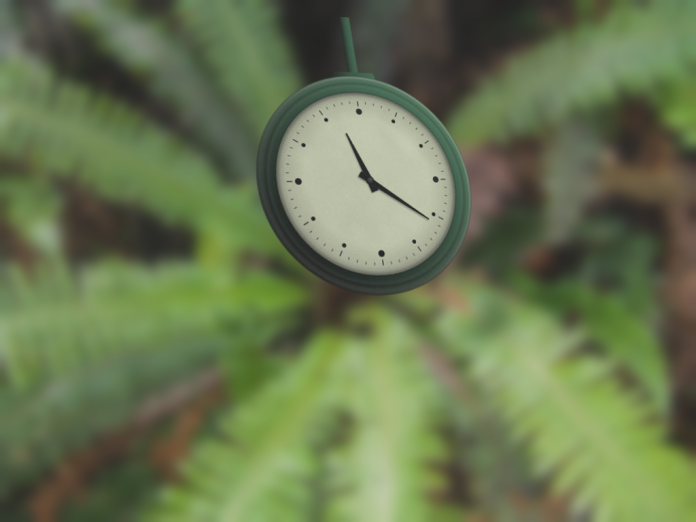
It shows 11:21
